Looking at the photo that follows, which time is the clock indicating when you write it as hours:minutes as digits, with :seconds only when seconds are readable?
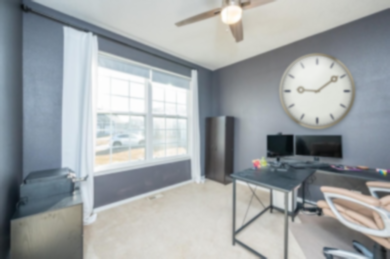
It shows 9:09
